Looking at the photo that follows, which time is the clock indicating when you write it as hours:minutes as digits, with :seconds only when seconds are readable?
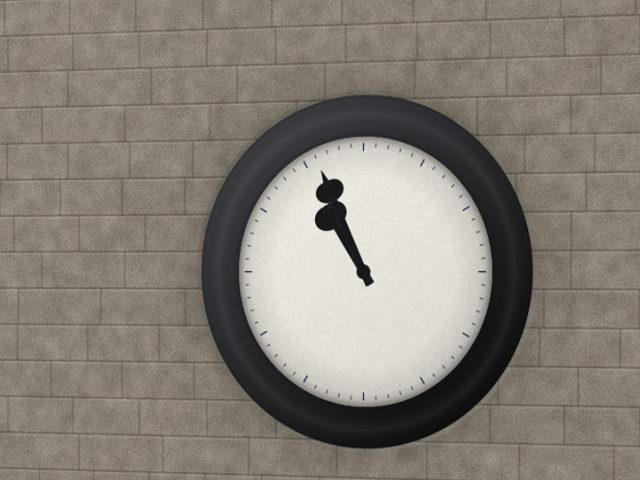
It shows 10:56
